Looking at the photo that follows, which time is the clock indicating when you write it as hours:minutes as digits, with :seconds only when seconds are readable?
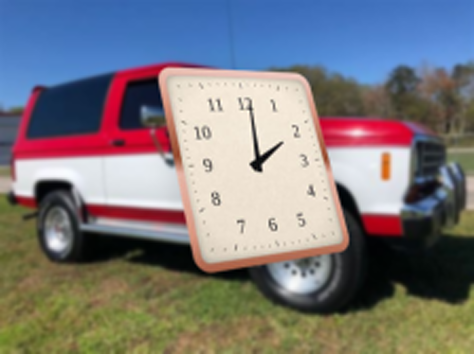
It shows 2:01
